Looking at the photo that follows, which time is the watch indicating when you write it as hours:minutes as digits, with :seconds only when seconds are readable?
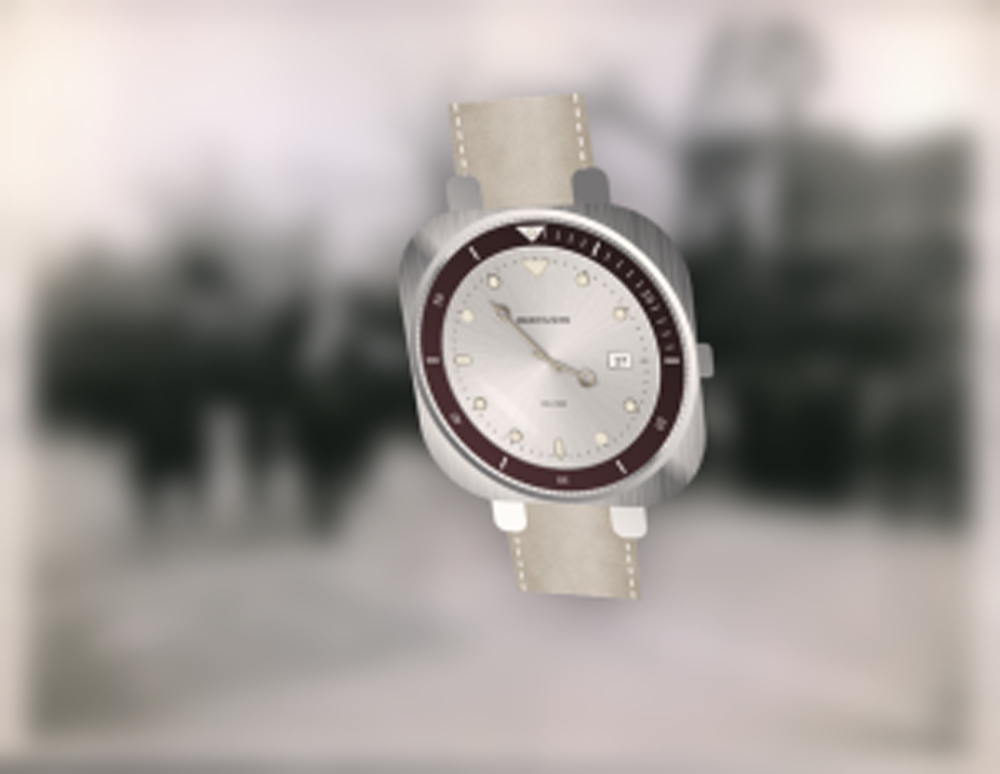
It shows 3:53
